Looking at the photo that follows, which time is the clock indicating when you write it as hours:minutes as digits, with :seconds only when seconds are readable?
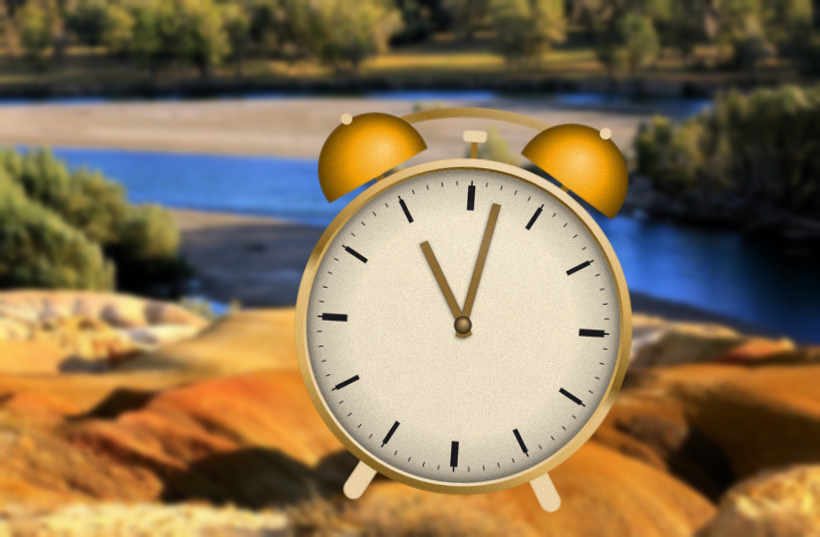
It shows 11:02
